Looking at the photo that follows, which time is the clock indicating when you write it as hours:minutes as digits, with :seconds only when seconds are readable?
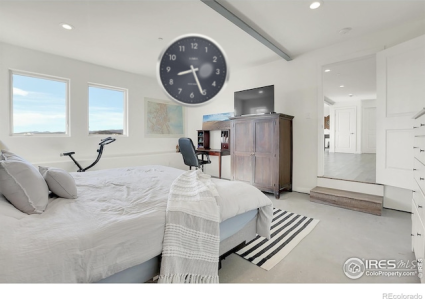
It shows 8:26
